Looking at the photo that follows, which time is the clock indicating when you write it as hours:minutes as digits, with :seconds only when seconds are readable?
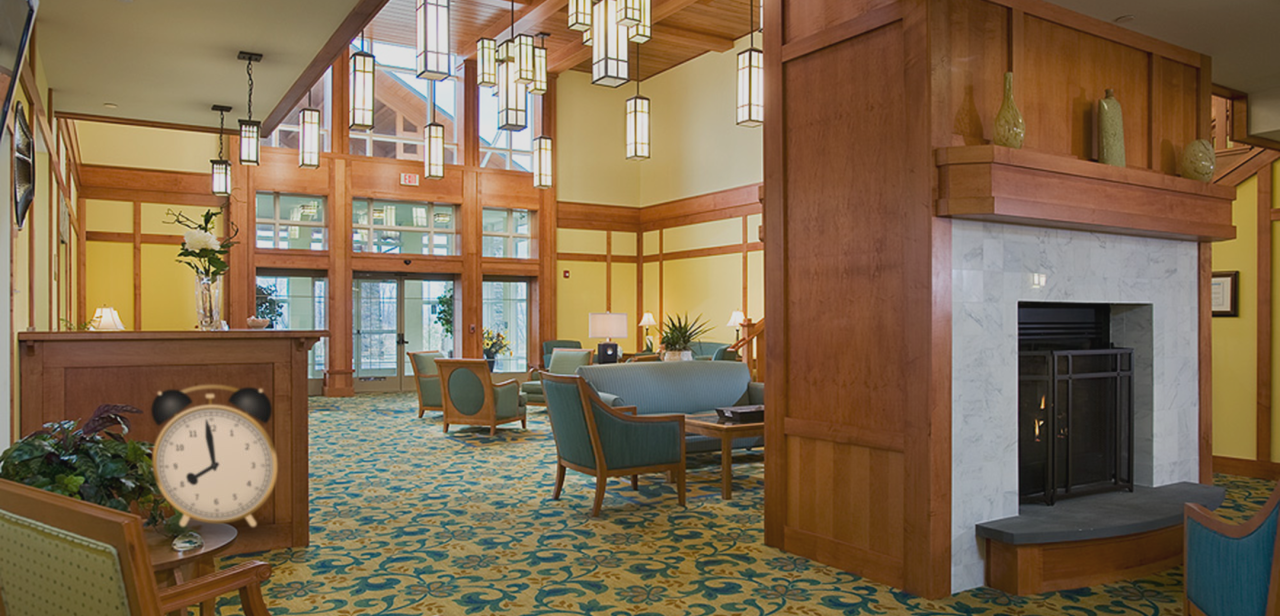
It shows 7:59
